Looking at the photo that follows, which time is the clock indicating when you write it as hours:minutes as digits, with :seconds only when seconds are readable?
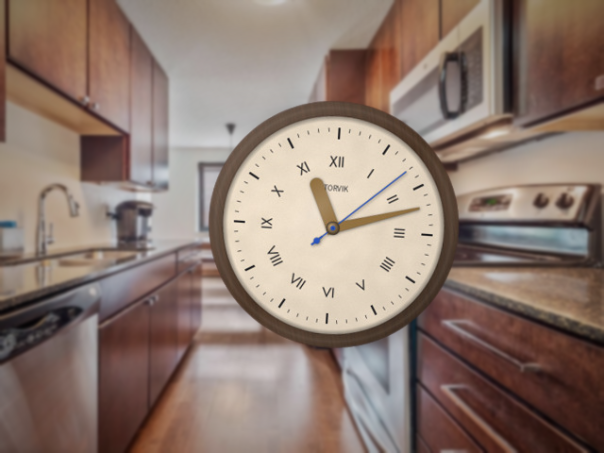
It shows 11:12:08
